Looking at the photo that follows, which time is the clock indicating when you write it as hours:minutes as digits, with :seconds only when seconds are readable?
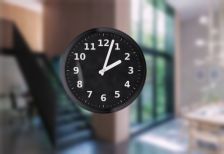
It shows 2:03
